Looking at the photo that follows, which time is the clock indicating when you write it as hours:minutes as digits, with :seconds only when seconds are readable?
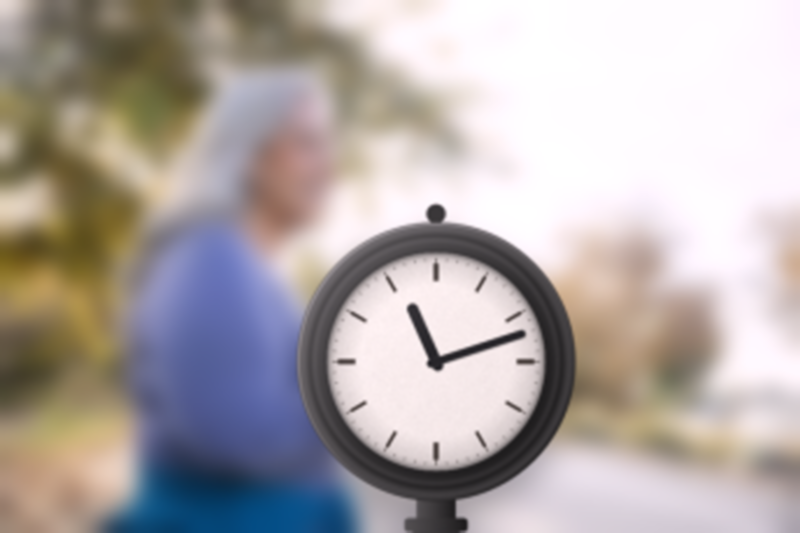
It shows 11:12
